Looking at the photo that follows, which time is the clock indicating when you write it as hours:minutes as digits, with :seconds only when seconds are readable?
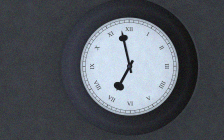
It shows 6:58
